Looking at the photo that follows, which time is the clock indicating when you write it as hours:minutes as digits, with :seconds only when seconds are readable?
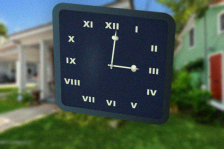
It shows 3:01
